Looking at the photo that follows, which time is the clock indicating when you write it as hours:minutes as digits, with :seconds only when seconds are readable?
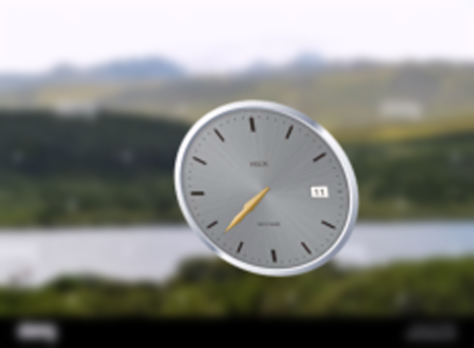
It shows 7:38
